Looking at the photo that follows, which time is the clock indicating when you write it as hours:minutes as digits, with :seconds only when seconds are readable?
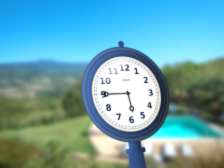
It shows 5:45
